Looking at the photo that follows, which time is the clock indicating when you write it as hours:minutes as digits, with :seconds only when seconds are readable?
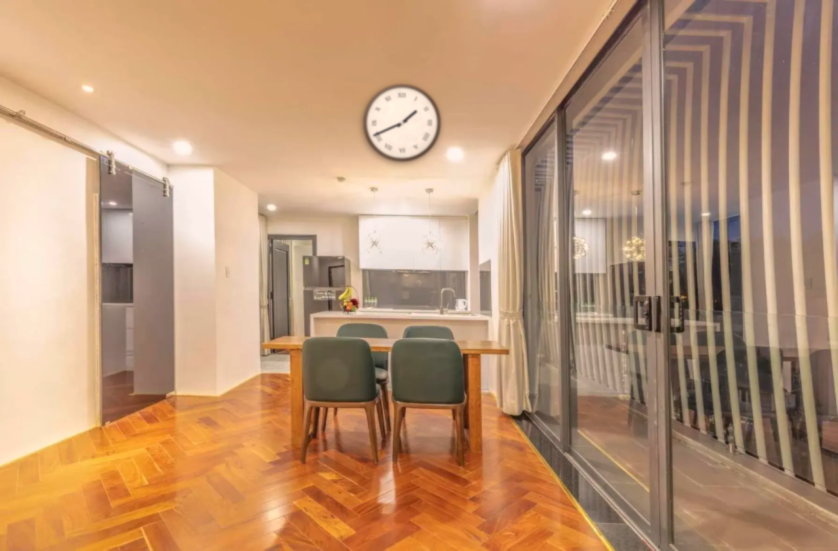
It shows 1:41
